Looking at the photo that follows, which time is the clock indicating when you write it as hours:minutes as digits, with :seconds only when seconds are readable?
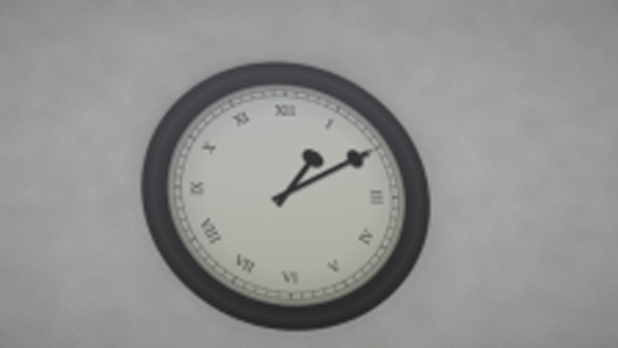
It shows 1:10
